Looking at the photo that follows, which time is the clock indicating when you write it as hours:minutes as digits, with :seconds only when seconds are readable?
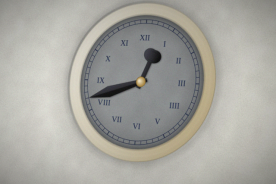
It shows 12:42
